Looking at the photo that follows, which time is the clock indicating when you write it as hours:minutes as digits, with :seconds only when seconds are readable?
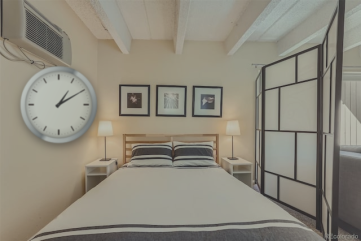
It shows 1:10
